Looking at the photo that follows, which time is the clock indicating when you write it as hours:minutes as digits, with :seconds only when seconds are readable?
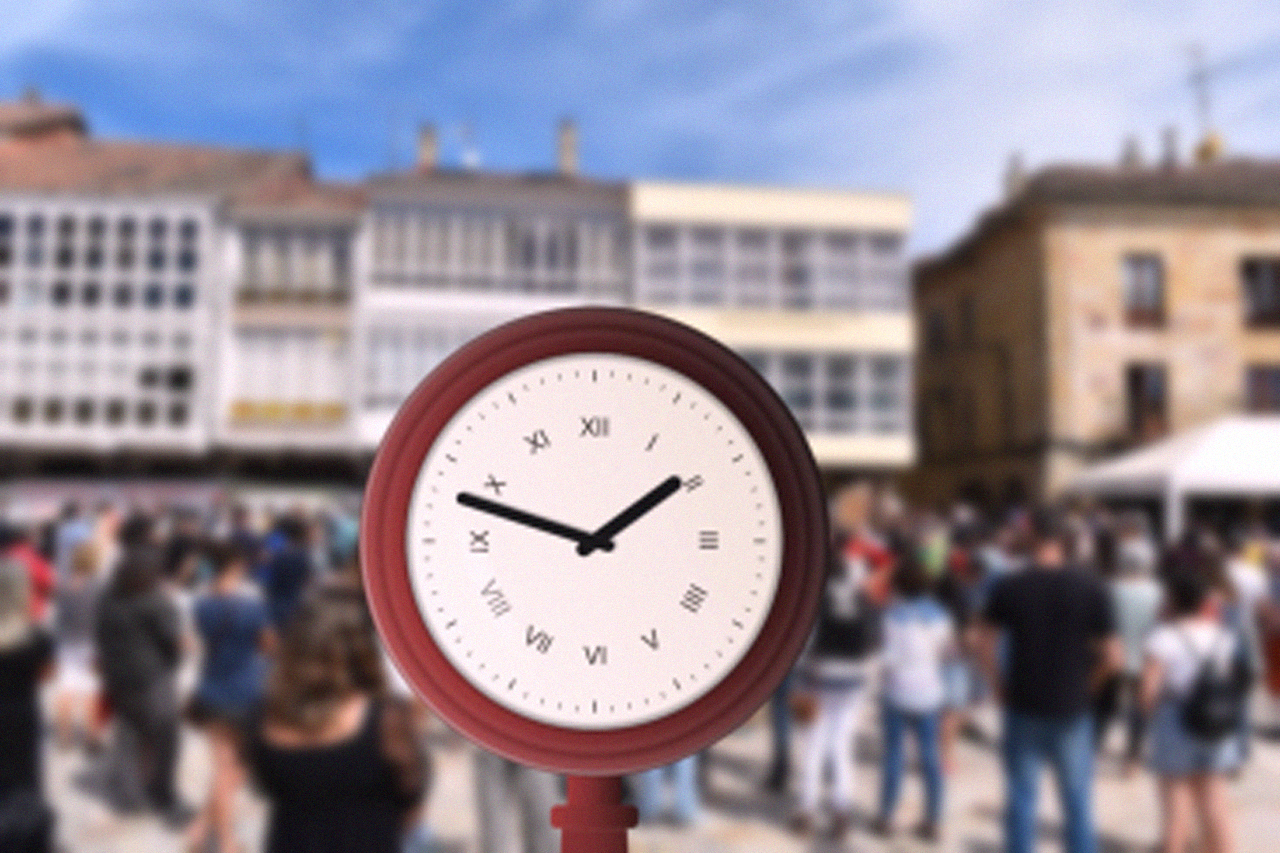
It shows 1:48
